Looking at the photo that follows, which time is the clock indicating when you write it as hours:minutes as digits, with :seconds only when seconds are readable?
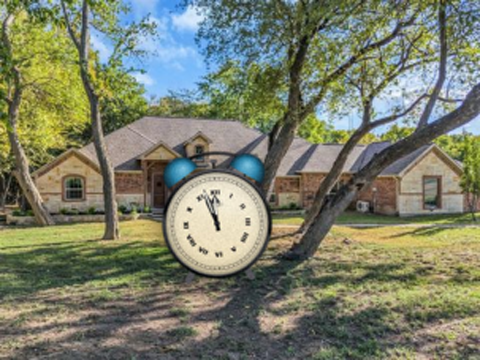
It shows 11:57
